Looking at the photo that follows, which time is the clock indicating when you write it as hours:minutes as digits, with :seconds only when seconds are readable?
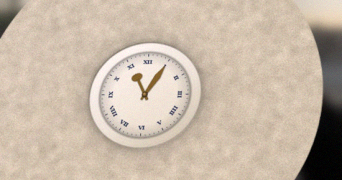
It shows 11:05
